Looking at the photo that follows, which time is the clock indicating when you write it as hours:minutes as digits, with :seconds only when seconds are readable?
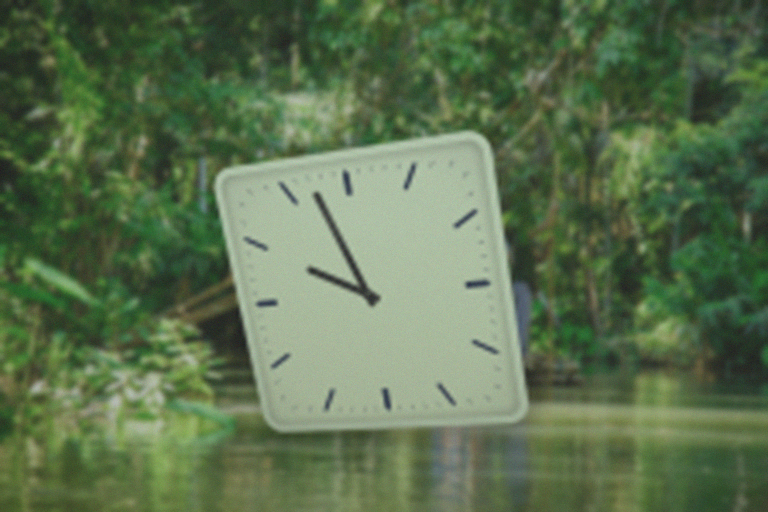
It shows 9:57
